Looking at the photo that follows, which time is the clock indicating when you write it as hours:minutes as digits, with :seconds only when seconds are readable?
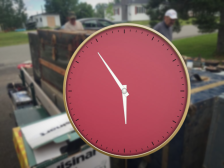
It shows 5:54
